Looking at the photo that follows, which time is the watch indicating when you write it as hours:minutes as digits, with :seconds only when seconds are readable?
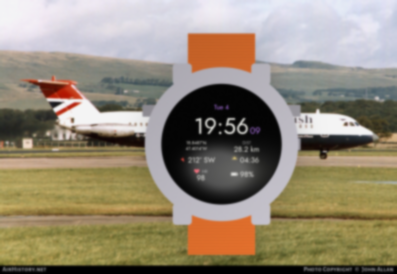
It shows 19:56
